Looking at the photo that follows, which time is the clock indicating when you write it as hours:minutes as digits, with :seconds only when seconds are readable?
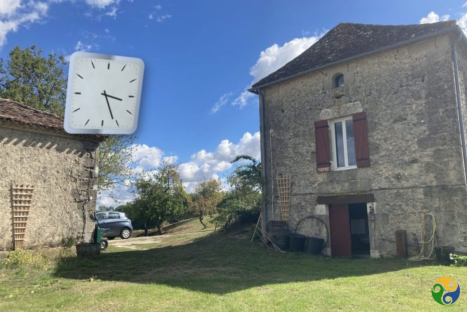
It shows 3:26
